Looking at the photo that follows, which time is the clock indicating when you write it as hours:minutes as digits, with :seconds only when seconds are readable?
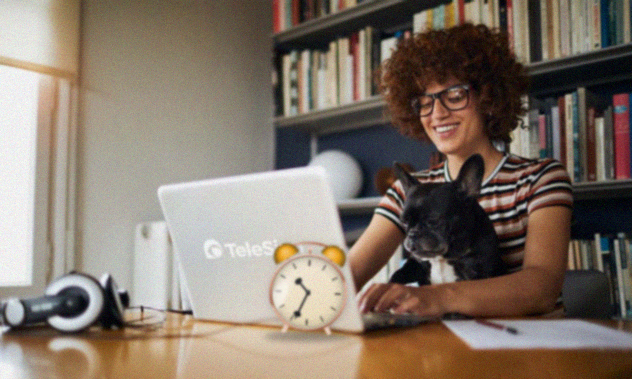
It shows 10:34
